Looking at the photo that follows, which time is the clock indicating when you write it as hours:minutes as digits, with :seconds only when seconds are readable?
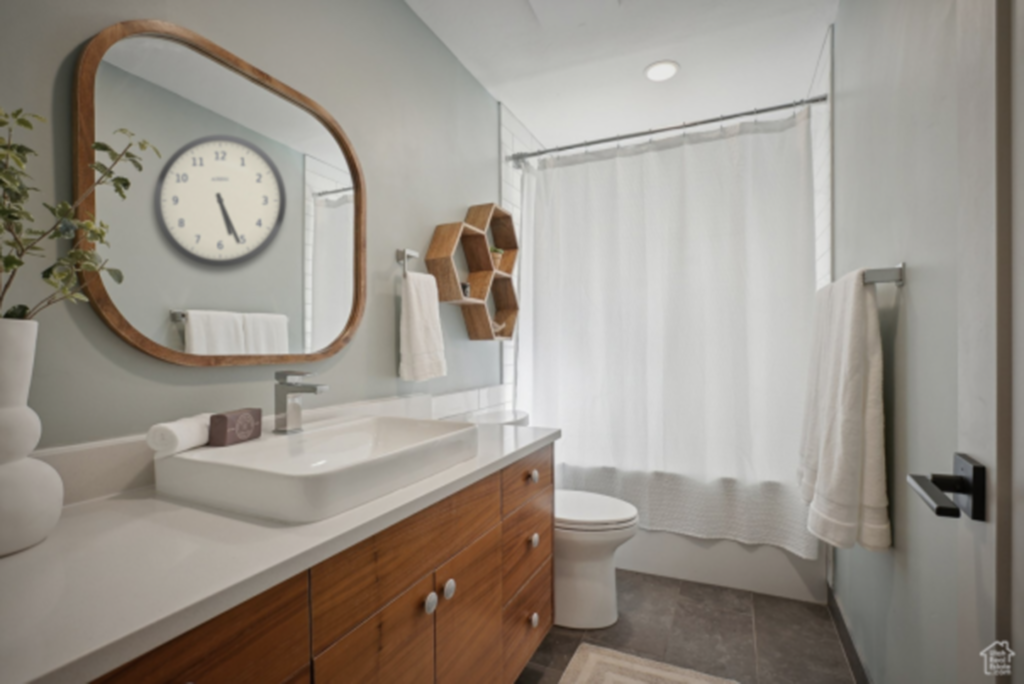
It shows 5:26
